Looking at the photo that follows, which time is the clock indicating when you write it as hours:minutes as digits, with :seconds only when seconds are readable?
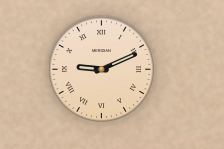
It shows 9:11
